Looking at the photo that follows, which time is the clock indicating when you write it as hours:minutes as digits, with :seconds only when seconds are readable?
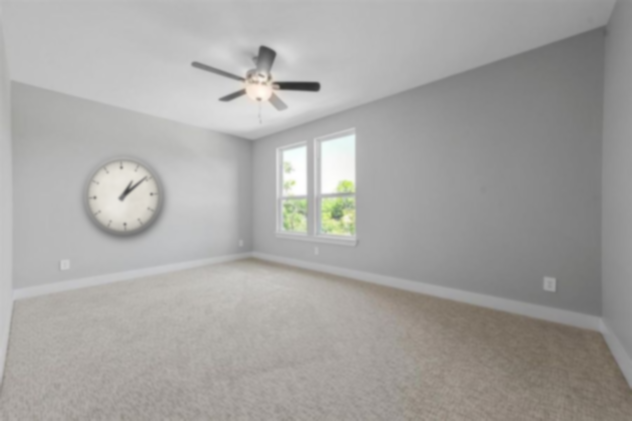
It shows 1:09
